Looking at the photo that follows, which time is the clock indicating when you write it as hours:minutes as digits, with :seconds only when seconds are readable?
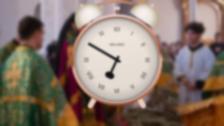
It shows 6:50
